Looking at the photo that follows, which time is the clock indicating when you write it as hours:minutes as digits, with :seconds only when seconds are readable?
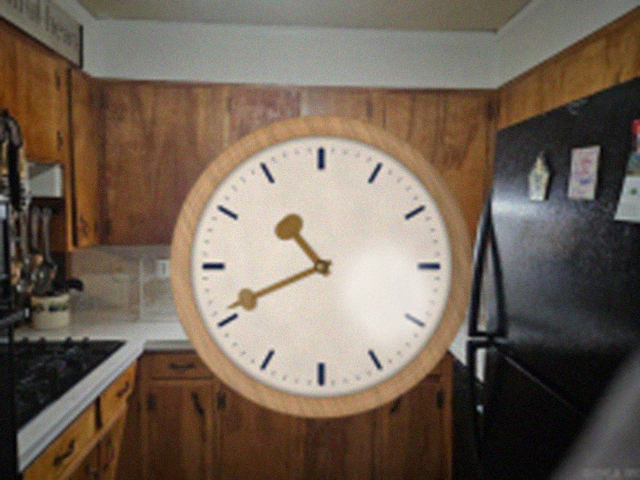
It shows 10:41
